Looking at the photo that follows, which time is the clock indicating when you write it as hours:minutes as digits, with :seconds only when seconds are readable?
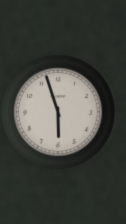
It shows 5:57
